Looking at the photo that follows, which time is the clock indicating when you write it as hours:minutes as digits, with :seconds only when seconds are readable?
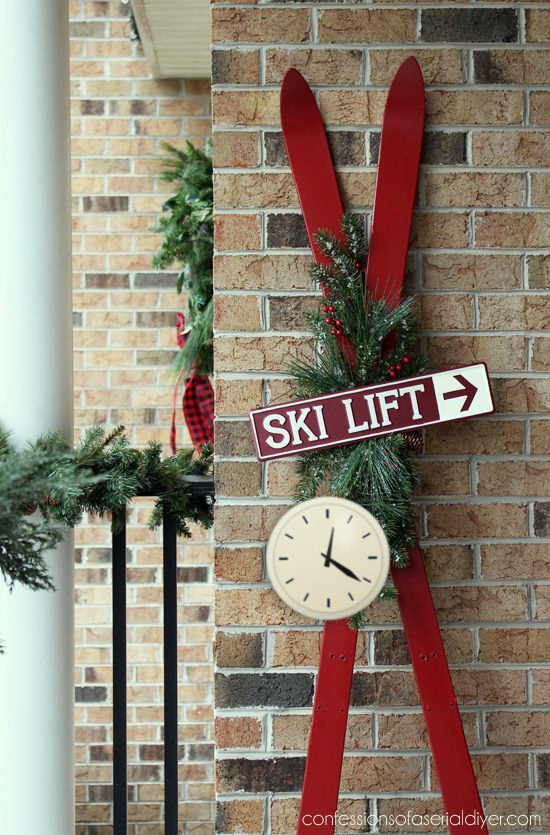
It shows 12:21
